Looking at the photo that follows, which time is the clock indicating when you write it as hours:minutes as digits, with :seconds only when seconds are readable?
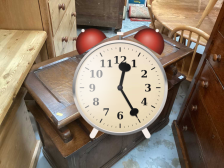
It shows 12:25
